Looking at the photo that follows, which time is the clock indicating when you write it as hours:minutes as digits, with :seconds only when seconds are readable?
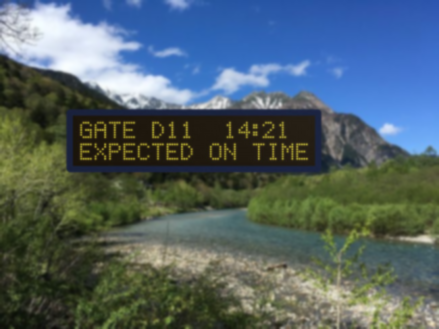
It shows 14:21
